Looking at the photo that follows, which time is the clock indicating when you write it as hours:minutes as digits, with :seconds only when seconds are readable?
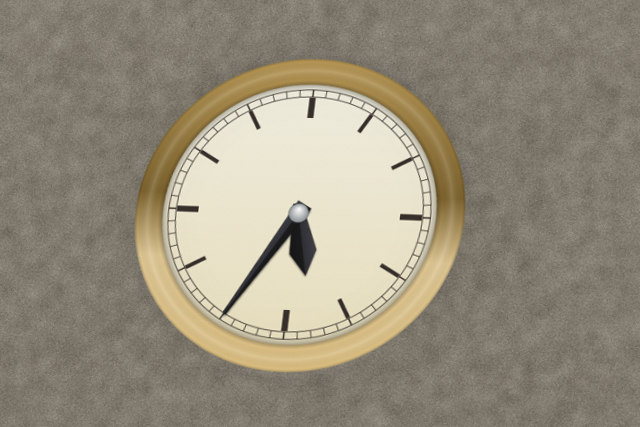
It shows 5:35
